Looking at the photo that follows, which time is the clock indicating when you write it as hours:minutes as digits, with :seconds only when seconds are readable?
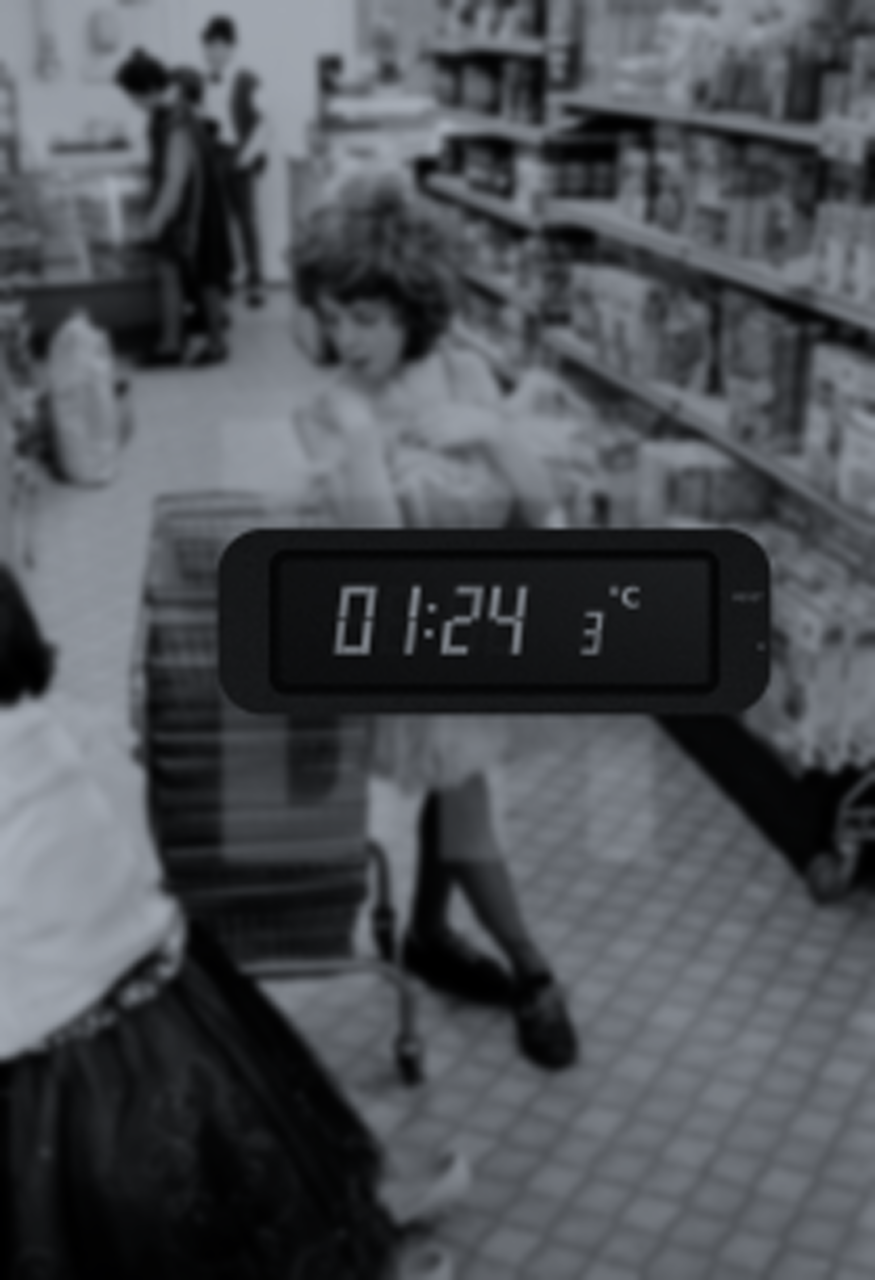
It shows 1:24
